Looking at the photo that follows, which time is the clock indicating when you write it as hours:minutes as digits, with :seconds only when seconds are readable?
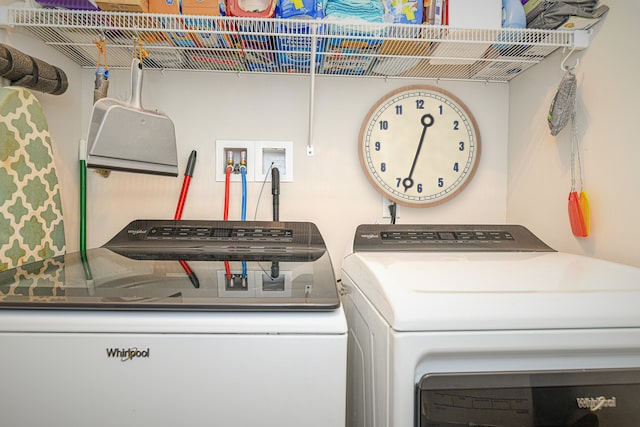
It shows 12:33
